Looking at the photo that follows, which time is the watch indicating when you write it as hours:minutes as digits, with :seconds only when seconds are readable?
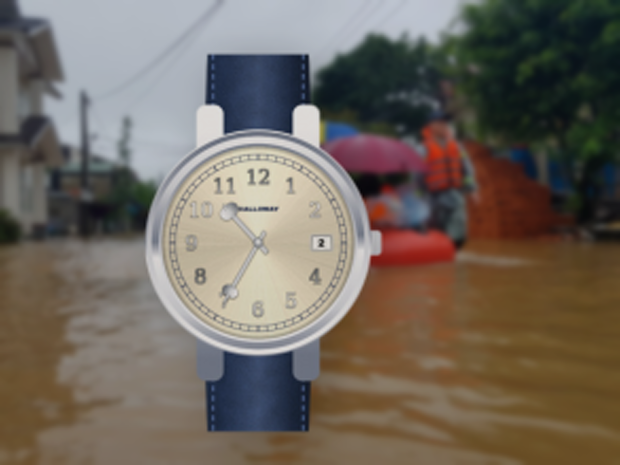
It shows 10:35
